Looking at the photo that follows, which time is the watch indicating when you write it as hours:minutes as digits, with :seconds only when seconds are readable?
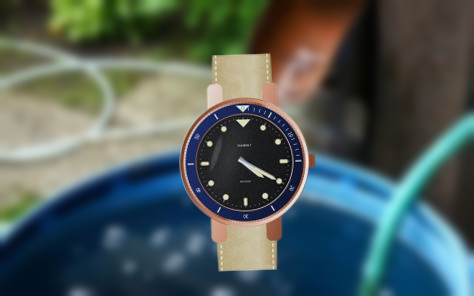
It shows 4:20
